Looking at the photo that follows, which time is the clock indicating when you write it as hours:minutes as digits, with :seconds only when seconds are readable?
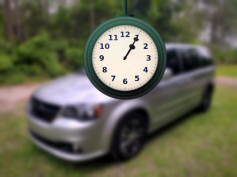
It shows 1:05
